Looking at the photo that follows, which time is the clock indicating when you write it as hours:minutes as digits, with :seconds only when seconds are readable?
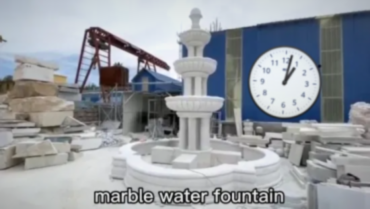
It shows 1:02
